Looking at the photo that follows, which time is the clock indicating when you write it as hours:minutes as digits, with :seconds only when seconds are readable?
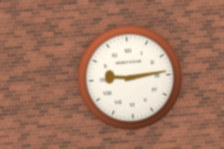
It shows 9:14
